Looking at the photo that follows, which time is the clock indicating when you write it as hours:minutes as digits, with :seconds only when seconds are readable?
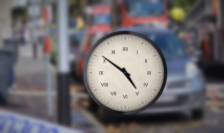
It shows 4:51
